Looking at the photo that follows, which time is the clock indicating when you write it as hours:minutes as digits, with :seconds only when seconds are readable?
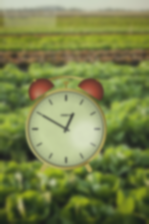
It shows 12:50
